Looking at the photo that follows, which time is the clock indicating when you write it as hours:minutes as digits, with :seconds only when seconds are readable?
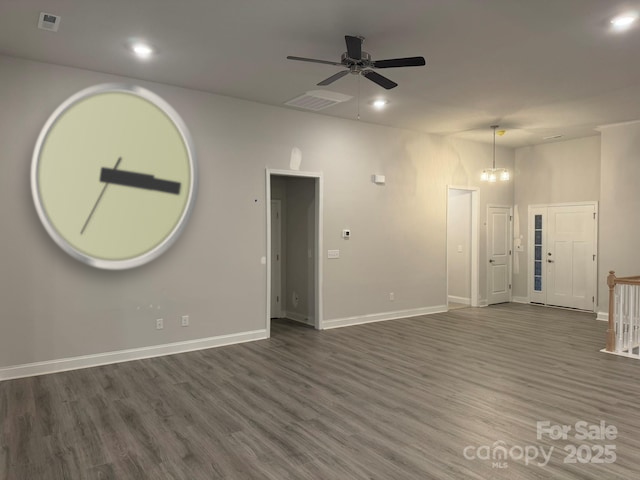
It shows 3:16:35
